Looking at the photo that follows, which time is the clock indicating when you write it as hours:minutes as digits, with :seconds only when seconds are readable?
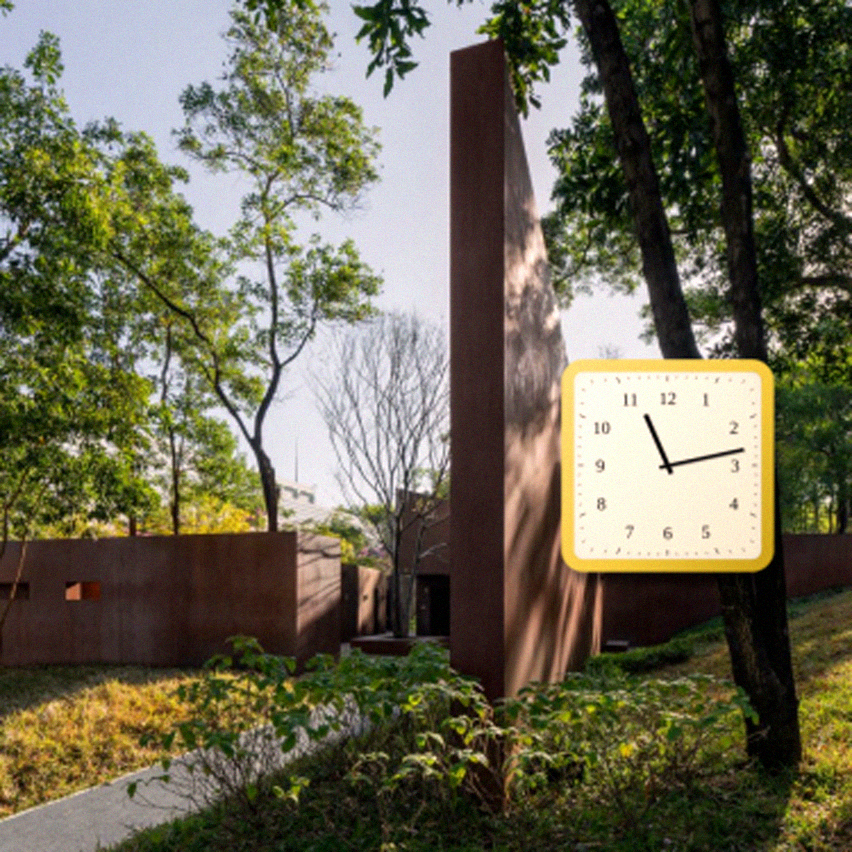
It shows 11:13
